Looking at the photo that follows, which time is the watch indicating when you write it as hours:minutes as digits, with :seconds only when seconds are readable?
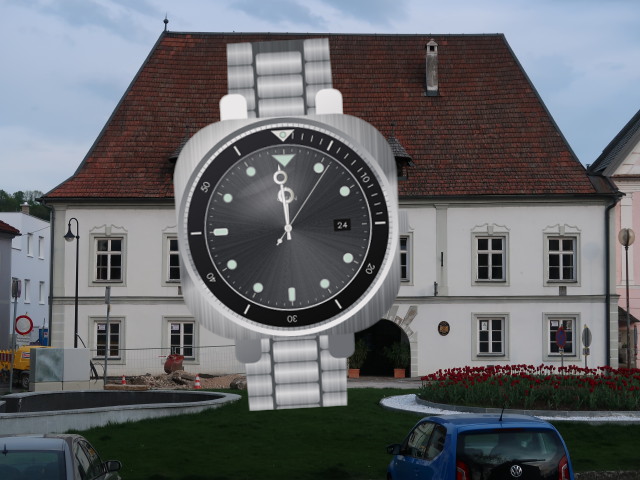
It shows 11:59:06
